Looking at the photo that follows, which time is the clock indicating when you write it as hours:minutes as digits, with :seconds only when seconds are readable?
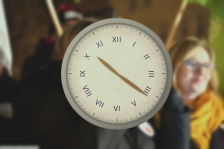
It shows 10:21
